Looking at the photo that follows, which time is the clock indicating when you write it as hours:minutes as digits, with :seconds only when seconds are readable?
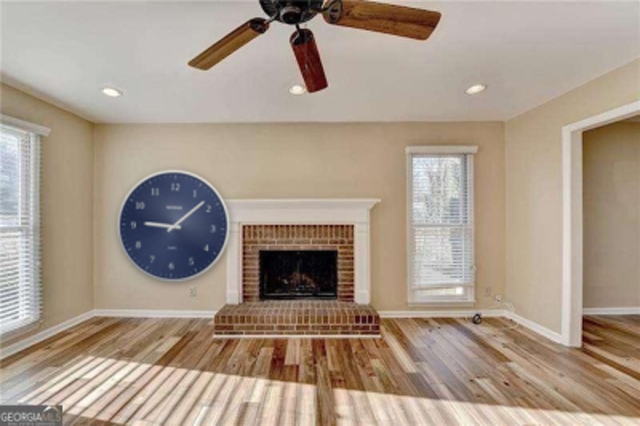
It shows 9:08
